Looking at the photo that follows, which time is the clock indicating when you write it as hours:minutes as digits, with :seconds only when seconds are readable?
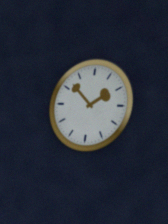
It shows 1:52
